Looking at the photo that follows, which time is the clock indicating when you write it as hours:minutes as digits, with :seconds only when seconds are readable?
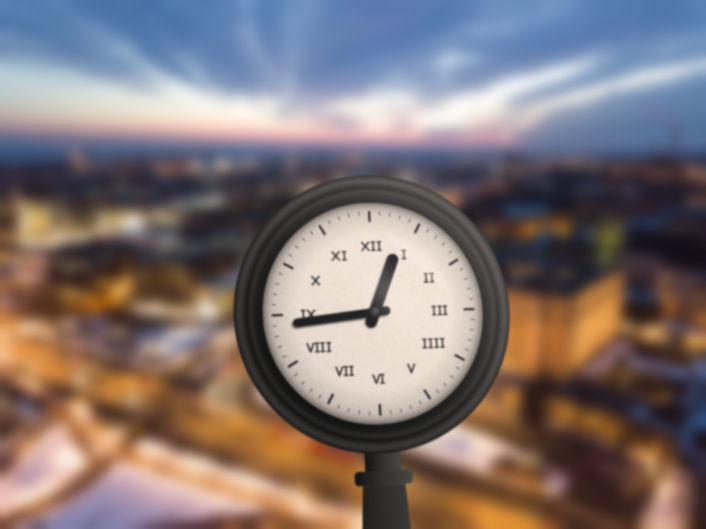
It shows 12:44
